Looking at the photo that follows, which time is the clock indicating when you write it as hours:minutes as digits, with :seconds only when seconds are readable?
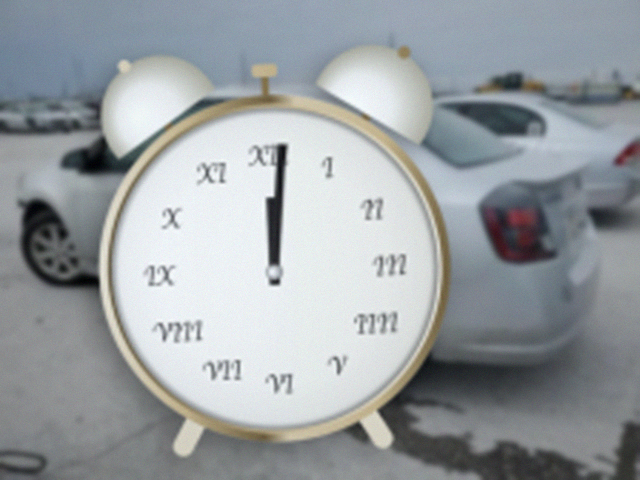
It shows 12:01
